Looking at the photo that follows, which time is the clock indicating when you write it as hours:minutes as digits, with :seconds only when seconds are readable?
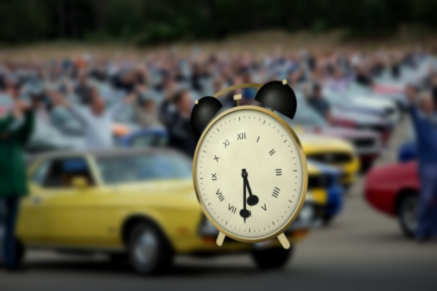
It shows 5:31
